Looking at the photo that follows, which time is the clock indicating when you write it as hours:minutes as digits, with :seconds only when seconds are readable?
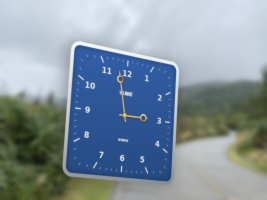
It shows 2:58
